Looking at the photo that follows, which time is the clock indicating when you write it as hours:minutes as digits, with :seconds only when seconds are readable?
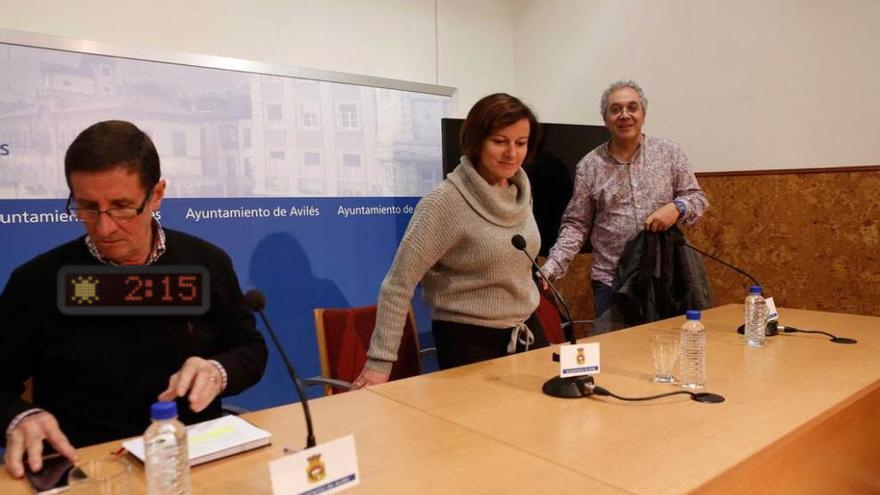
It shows 2:15
